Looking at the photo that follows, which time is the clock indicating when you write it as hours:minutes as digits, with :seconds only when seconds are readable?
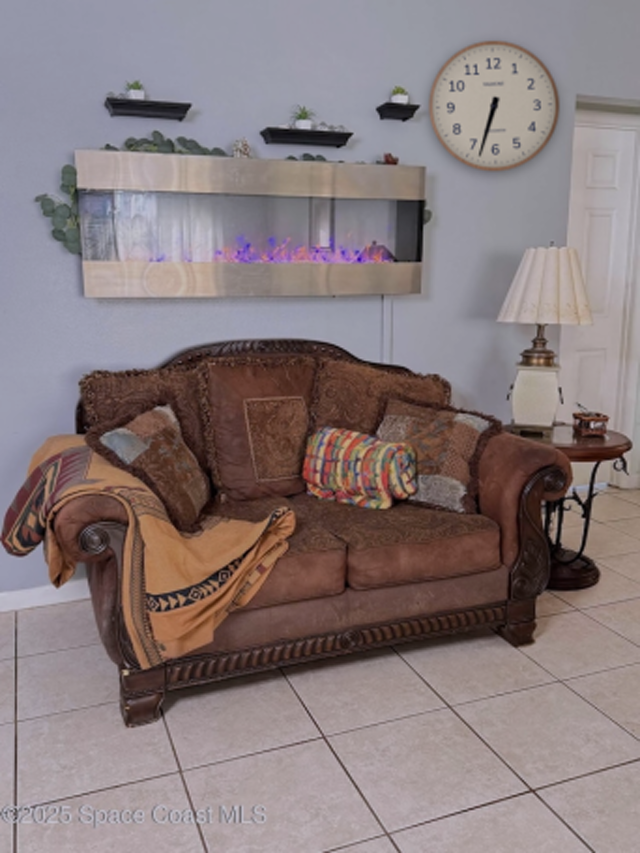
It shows 6:33
